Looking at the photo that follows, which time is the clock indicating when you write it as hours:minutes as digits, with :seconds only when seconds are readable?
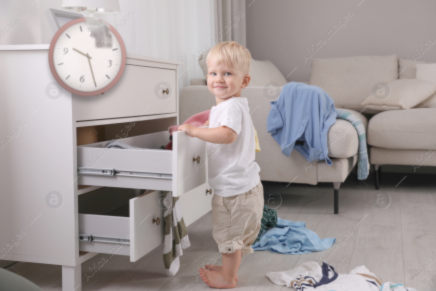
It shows 9:25
